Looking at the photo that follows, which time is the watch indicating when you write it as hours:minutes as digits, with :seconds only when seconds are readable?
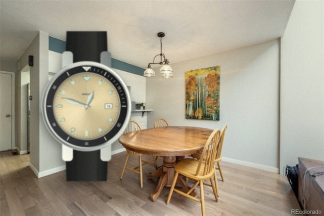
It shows 12:48
